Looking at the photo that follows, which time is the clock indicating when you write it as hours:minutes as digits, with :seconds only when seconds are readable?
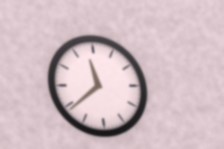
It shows 11:39
